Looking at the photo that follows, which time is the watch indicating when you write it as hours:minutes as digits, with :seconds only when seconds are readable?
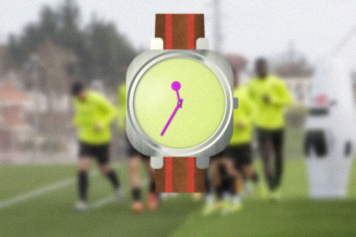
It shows 11:35
